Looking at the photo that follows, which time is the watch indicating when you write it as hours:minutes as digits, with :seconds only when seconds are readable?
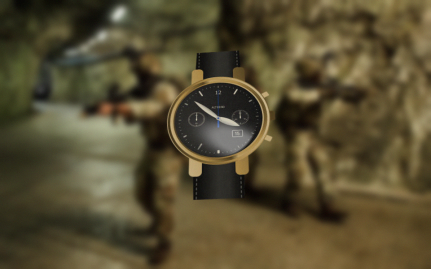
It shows 3:52
